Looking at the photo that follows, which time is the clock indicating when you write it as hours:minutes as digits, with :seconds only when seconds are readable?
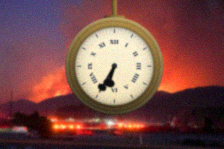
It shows 6:35
